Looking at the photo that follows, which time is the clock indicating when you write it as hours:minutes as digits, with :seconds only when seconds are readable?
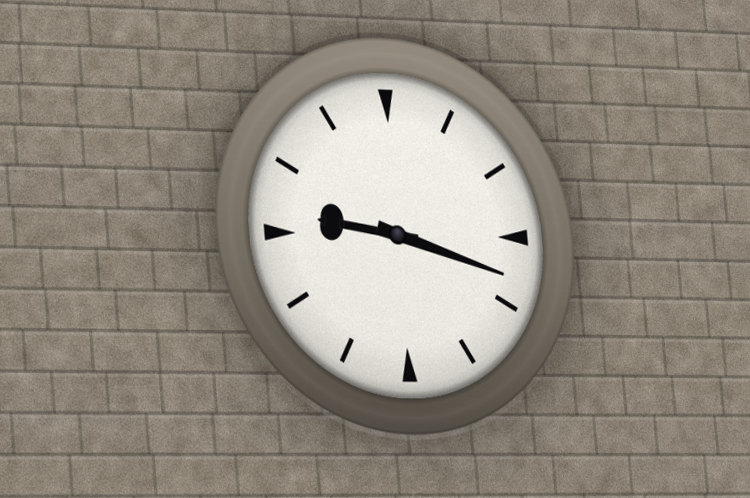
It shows 9:18
